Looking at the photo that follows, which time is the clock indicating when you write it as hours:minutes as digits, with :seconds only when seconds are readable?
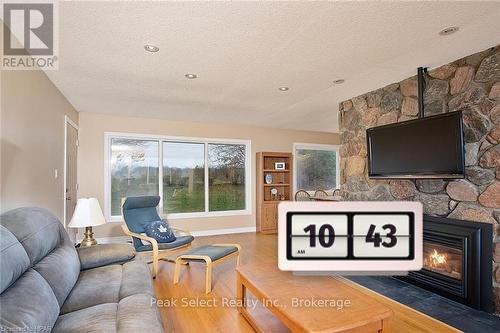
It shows 10:43
